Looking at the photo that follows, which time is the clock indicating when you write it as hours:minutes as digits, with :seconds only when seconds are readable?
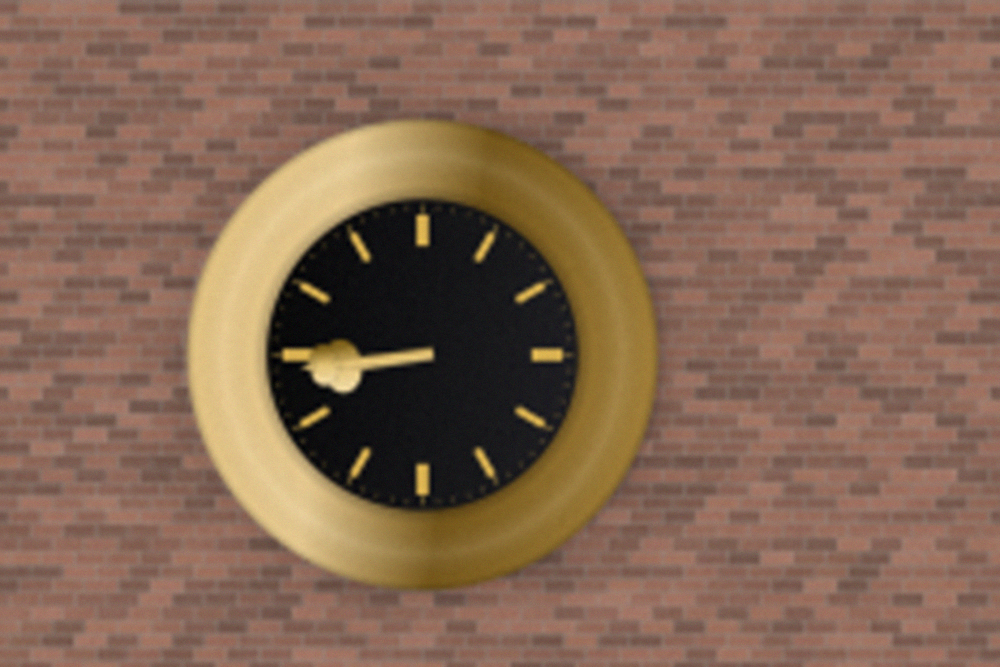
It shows 8:44
